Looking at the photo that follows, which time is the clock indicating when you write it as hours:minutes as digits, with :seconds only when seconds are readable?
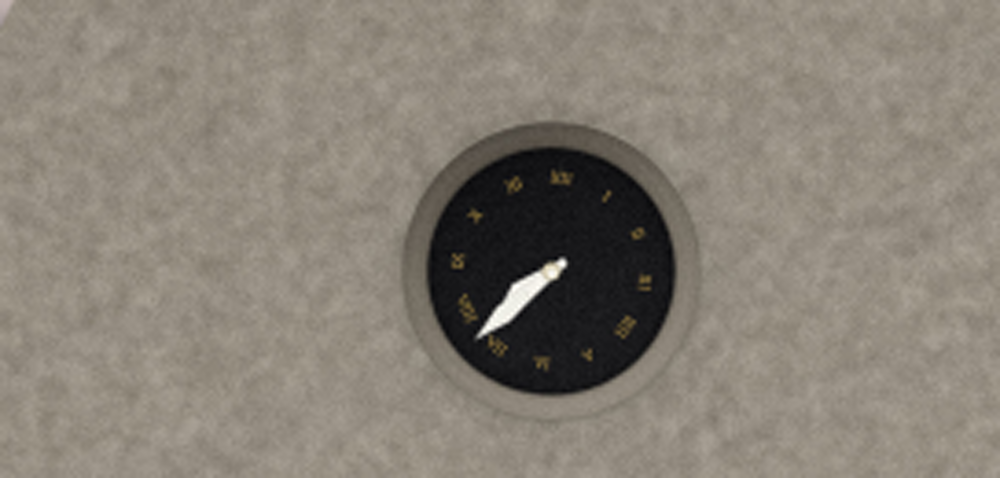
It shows 7:37
